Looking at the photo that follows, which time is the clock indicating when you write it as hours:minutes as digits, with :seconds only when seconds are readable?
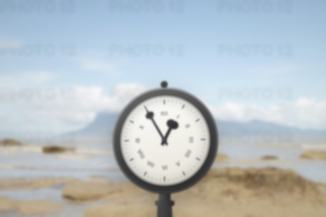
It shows 12:55
